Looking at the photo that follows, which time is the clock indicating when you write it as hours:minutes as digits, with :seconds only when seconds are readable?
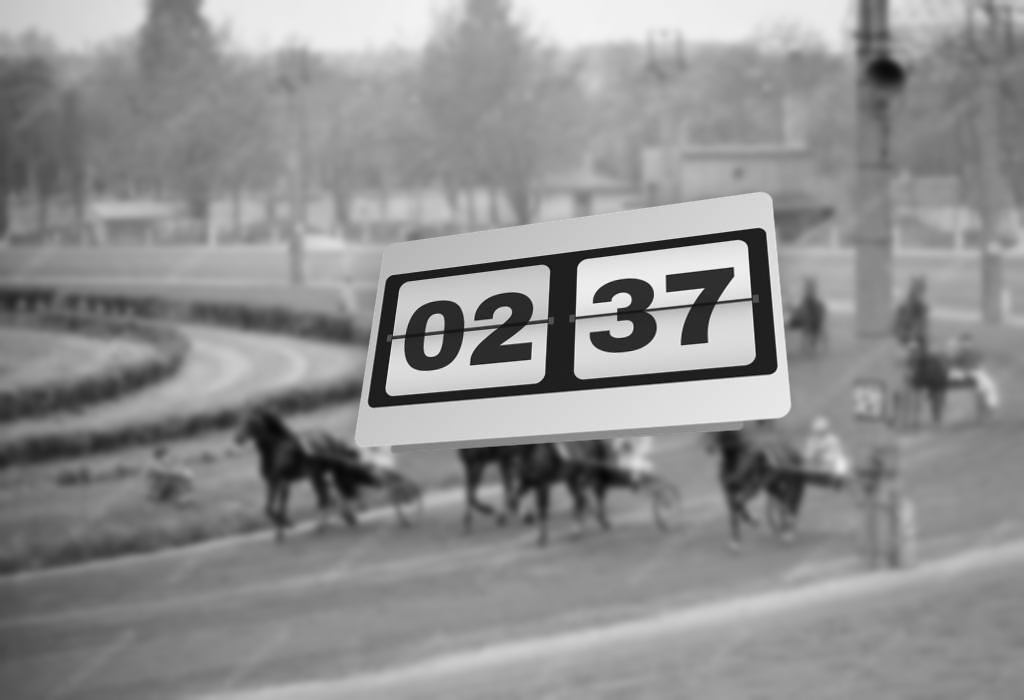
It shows 2:37
